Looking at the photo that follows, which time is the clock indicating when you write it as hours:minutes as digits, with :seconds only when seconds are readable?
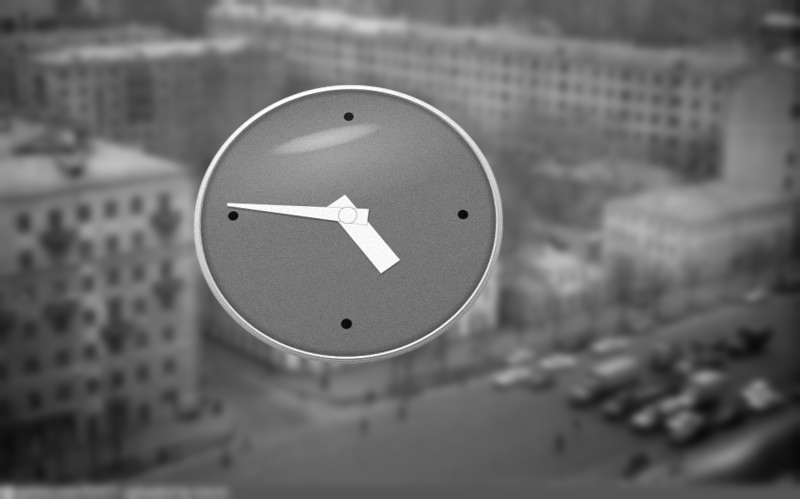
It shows 4:46
